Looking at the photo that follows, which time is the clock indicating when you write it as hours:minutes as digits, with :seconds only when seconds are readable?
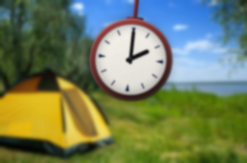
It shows 2:00
